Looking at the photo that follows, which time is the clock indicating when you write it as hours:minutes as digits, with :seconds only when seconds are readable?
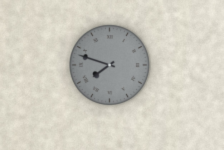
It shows 7:48
